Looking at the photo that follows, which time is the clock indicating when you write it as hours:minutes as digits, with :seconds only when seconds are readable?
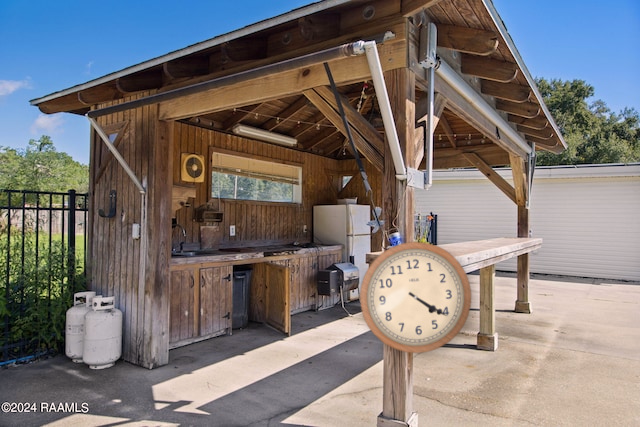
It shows 4:21
